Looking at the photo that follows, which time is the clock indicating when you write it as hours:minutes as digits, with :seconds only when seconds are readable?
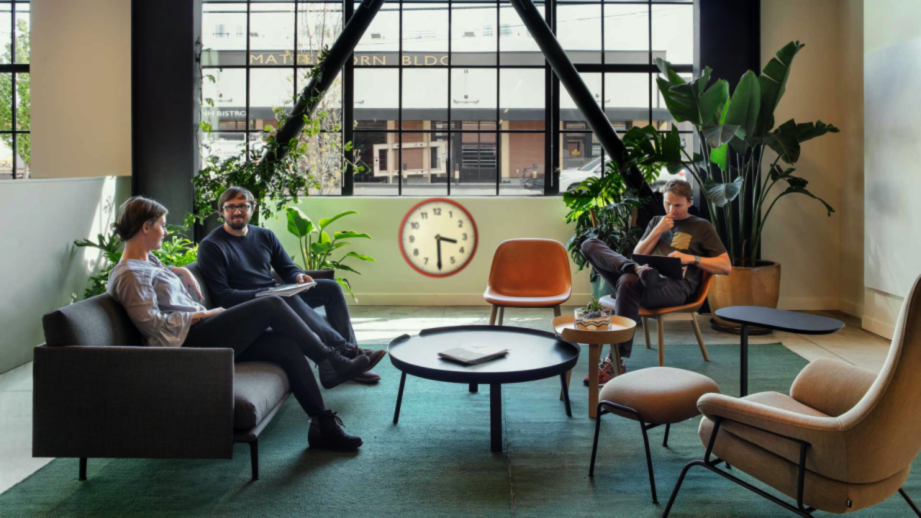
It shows 3:30
